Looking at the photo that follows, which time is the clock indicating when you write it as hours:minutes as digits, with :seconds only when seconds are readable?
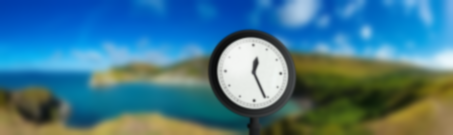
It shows 12:26
